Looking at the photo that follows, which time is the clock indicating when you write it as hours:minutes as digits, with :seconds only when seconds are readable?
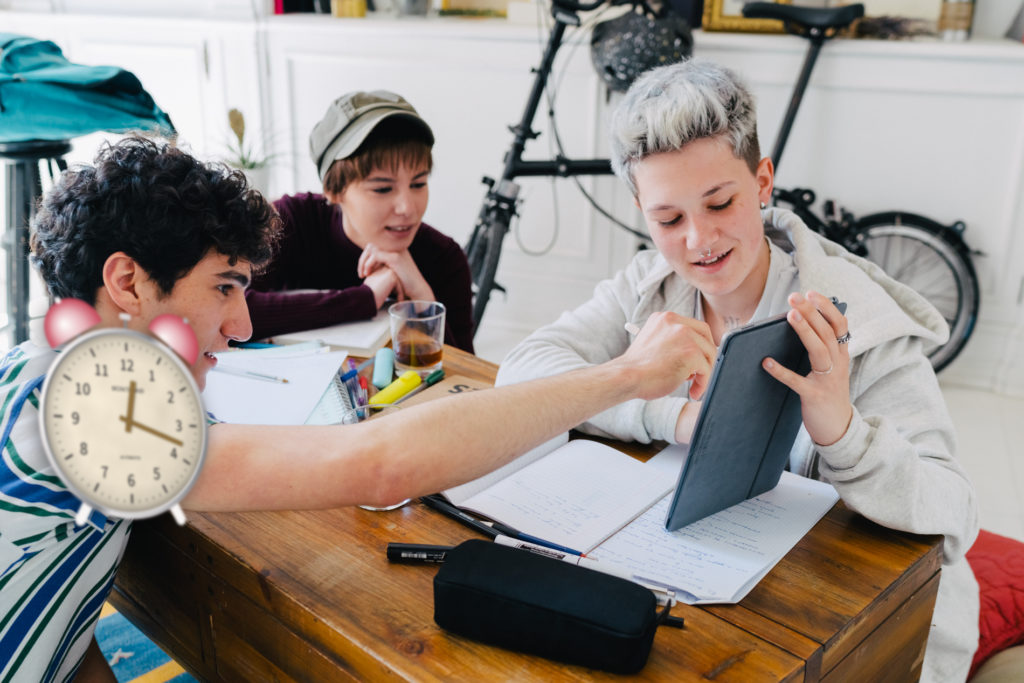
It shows 12:18
